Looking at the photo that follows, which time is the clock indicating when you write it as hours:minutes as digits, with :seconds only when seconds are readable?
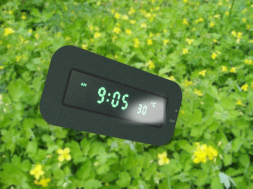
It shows 9:05
